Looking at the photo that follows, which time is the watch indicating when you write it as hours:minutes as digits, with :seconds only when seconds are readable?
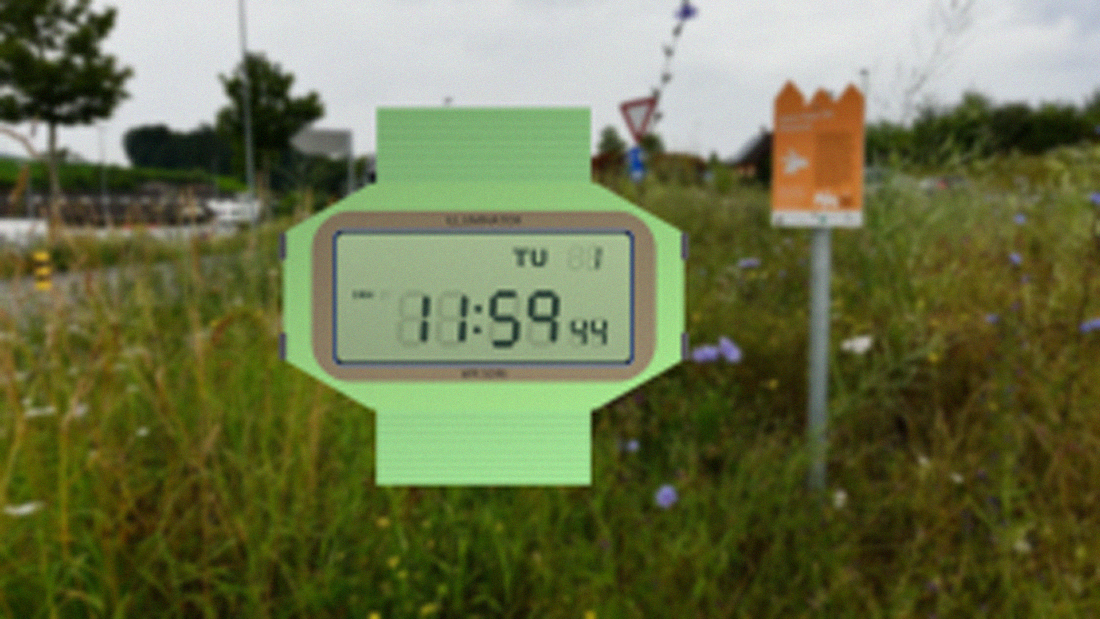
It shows 11:59:44
